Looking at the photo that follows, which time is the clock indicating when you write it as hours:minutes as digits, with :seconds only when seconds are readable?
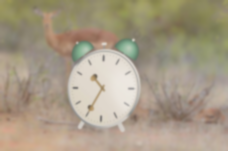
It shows 10:35
